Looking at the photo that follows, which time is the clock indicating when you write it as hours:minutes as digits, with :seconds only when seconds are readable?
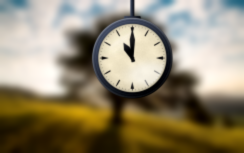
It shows 11:00
